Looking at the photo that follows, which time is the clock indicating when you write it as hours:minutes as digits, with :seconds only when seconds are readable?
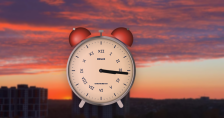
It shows 3:16
